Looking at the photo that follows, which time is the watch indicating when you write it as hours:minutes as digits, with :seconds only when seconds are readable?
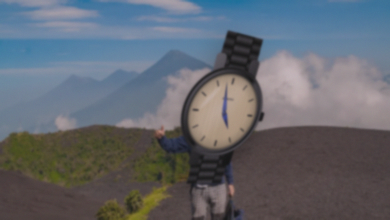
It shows 4:58
